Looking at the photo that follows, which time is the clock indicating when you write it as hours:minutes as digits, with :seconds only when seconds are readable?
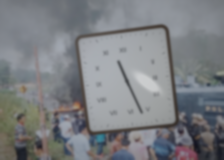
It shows 11:27
